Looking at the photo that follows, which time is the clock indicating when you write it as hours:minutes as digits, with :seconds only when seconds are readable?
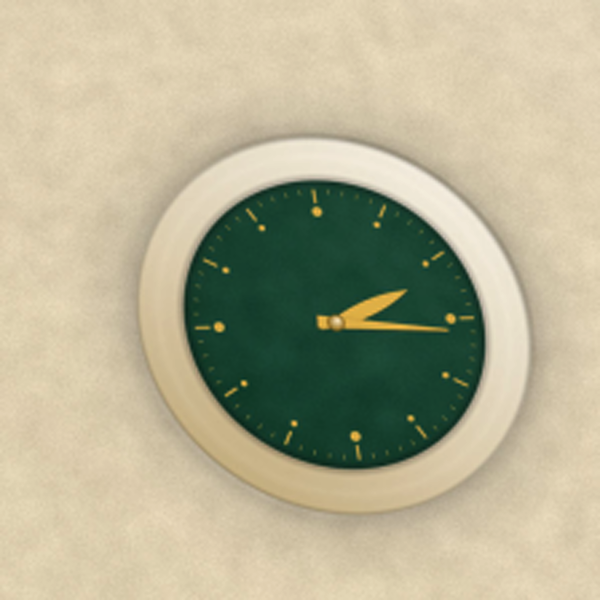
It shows 2:16
